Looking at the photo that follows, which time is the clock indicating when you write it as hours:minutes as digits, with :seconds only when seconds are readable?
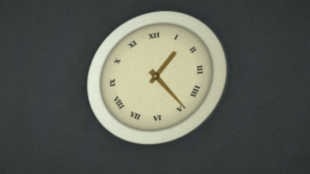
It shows 1:24
